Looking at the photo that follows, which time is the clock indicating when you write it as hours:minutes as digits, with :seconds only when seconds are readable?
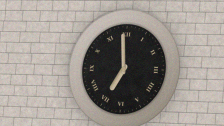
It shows 6:59
